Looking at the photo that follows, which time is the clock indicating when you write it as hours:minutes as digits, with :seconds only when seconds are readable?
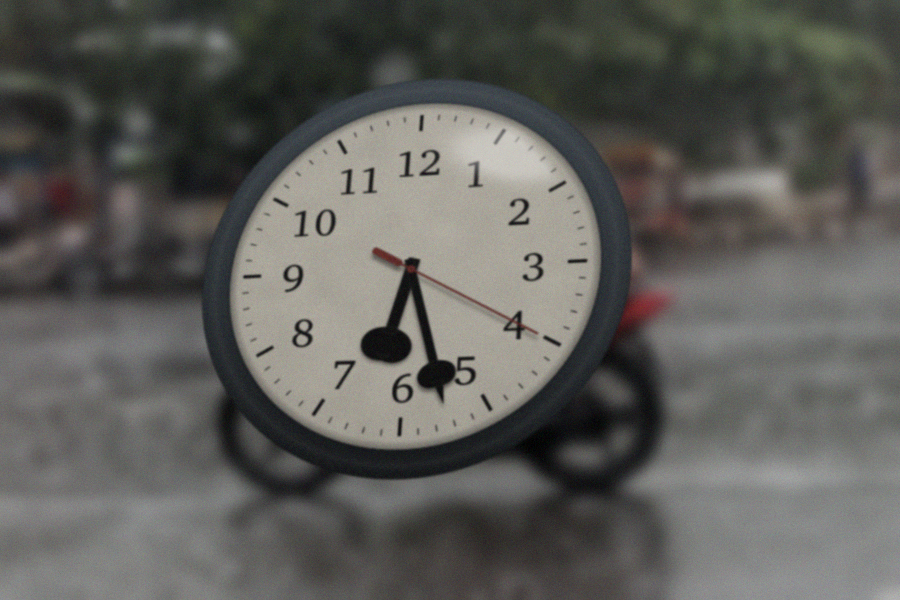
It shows 6:27:20
